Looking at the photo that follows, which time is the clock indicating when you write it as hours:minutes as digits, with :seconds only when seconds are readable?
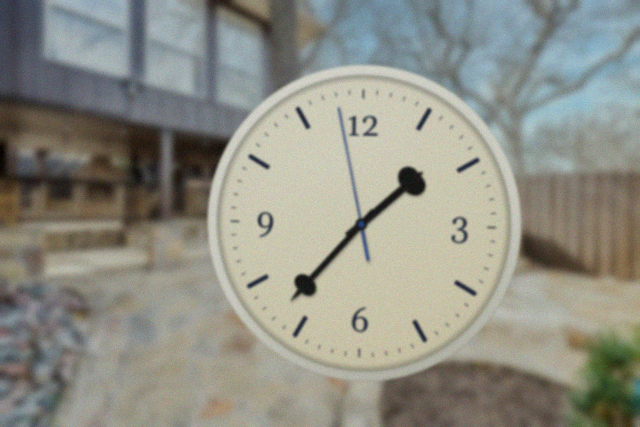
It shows 1:36:58
